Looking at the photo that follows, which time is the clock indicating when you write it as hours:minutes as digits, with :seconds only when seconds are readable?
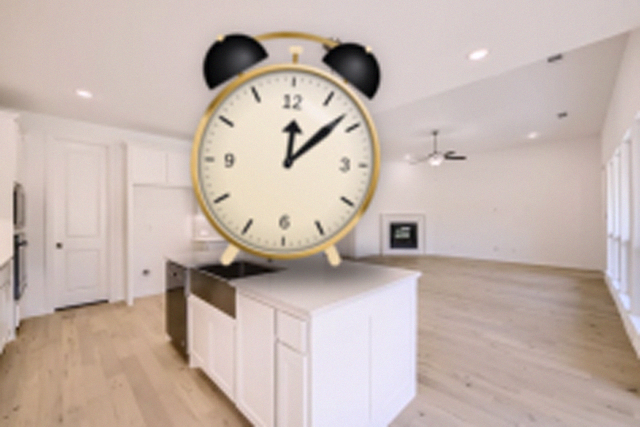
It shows 12:08
